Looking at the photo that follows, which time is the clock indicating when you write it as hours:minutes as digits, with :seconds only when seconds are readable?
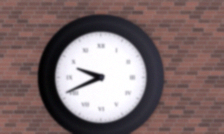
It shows 9:41
